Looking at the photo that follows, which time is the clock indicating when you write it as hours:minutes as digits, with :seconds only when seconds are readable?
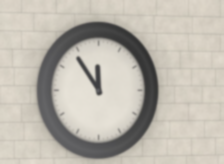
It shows 11:54
